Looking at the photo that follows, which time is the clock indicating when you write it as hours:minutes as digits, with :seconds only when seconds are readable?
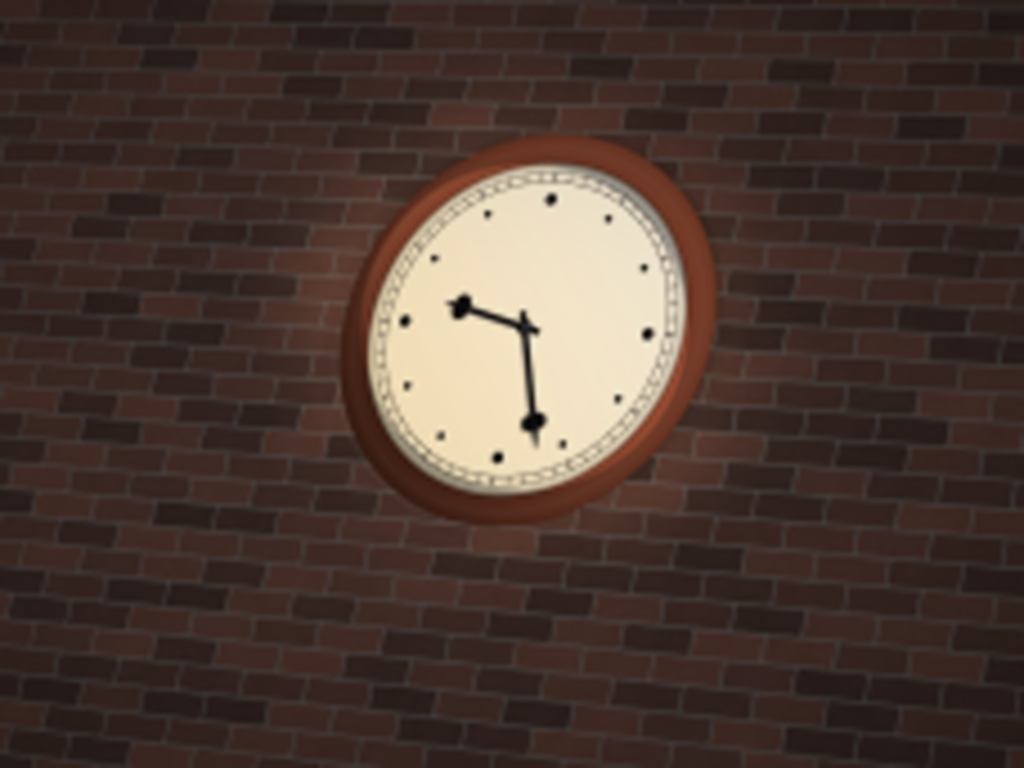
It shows 9:27
